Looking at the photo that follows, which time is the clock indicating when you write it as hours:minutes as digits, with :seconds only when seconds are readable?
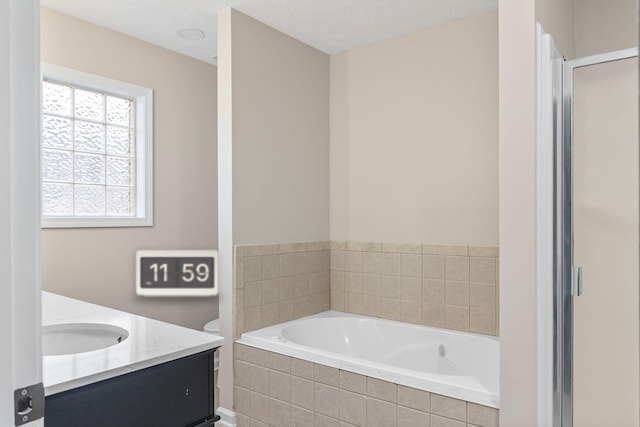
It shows 11:59
